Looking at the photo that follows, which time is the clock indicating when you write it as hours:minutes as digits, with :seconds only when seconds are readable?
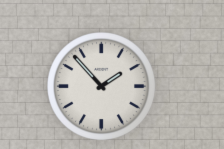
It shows 1:53
